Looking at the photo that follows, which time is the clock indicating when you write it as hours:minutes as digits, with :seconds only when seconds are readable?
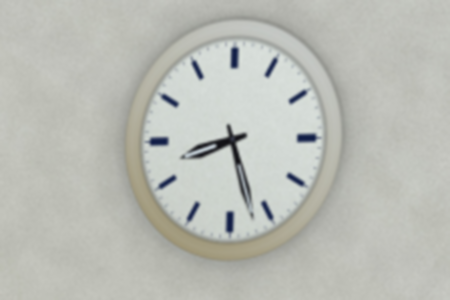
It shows 8:27
